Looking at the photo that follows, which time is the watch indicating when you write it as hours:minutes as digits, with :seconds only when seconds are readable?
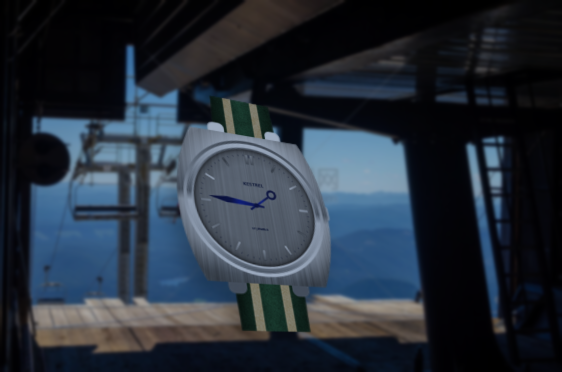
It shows 1:46
